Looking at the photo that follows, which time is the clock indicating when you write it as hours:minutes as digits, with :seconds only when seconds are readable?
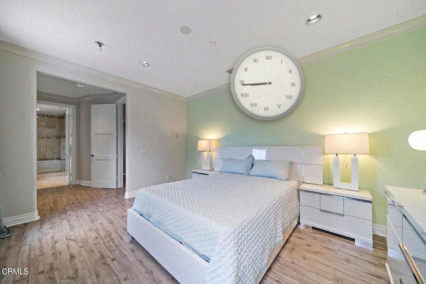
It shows 8:44
